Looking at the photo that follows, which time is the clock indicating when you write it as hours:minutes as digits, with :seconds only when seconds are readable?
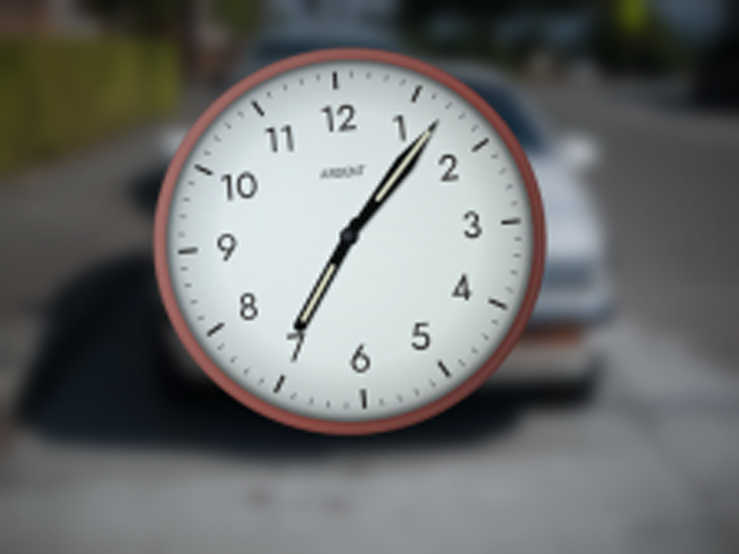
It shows 7:07
